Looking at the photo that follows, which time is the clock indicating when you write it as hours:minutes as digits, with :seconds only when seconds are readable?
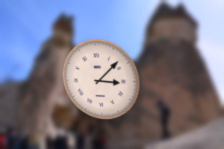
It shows 3:08
